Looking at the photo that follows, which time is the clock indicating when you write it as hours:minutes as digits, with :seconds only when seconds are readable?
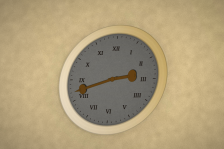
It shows 2:42
